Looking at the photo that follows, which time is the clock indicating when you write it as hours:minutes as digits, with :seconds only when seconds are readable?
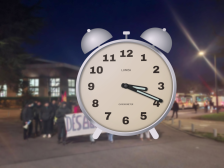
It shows 3:19
